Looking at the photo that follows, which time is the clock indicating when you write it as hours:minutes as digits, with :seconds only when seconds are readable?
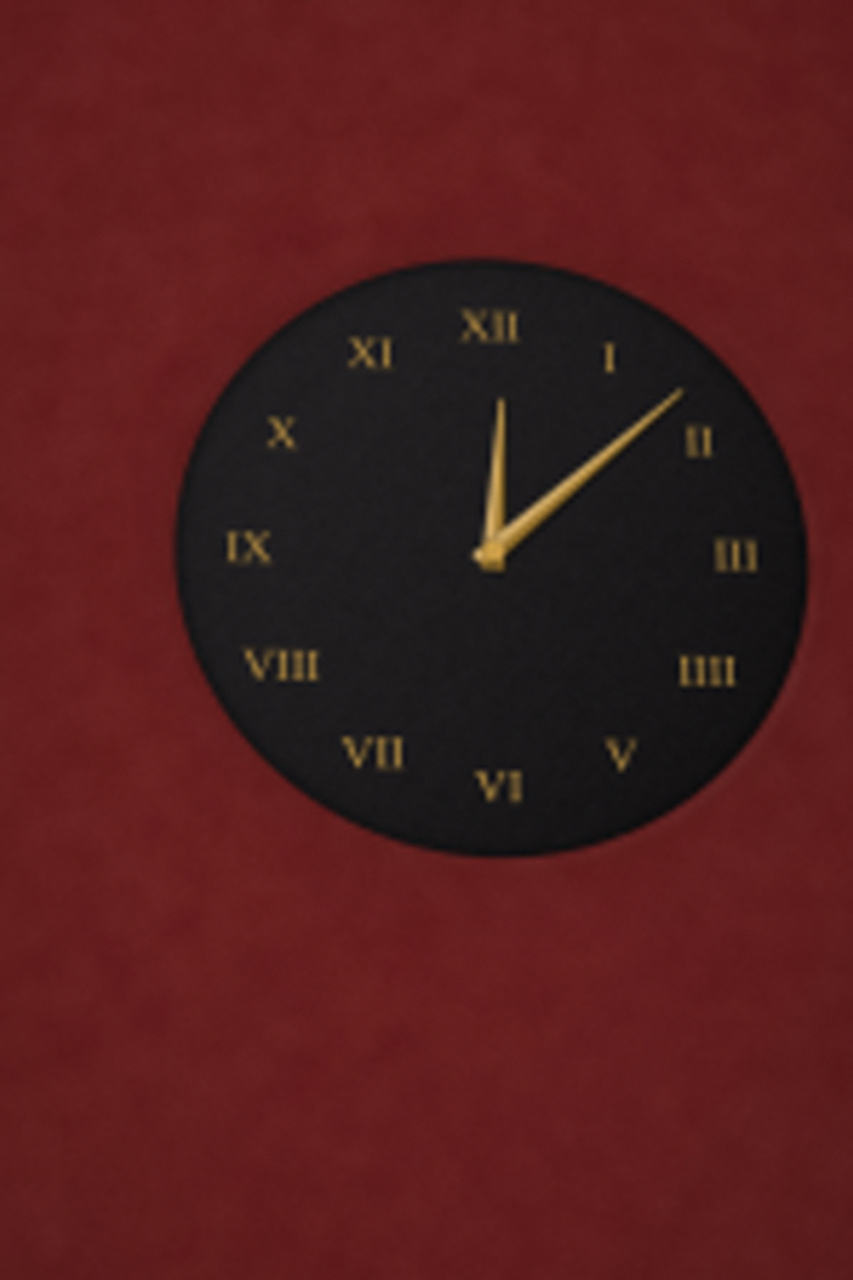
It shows 12:08
